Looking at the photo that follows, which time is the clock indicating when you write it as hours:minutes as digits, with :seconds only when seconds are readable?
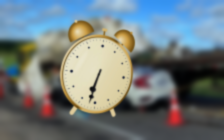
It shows 6:32
